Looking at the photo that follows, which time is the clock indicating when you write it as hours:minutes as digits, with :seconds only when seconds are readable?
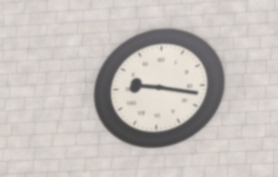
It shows 9:17
